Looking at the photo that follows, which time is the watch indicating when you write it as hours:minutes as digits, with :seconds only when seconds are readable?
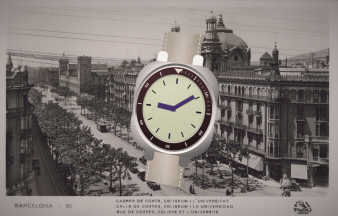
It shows 9:09
